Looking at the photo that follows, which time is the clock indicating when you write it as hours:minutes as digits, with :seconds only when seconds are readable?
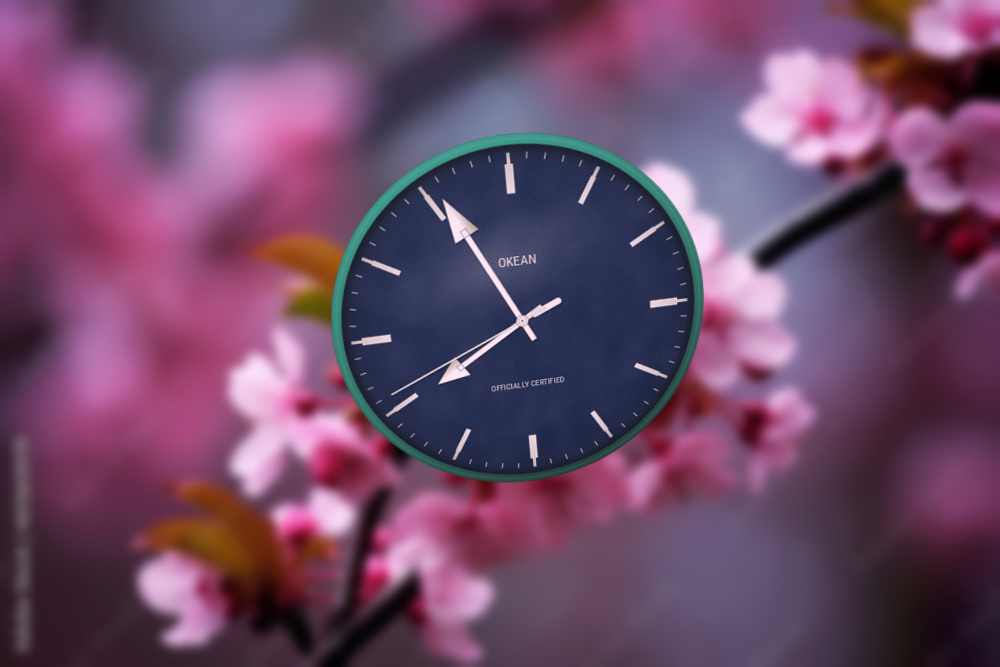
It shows 7:55:41
